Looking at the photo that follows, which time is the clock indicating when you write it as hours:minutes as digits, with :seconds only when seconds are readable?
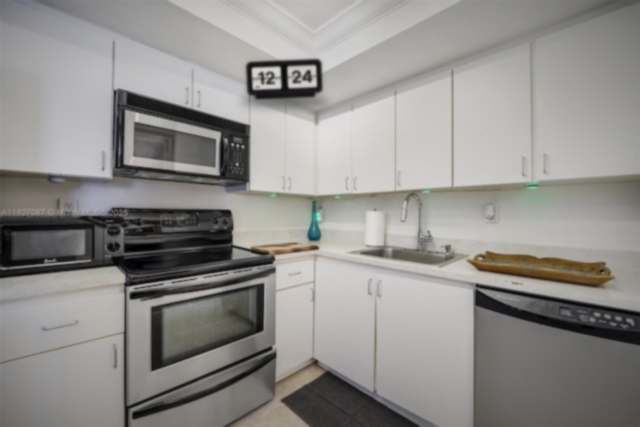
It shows 12:24
